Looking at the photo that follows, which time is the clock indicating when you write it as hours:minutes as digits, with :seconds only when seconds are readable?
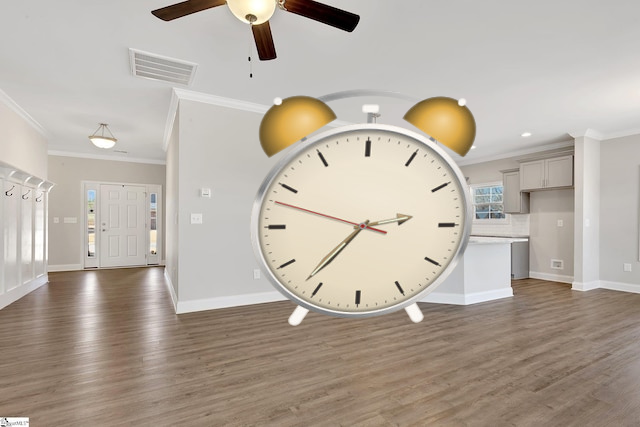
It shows 2:36:48
